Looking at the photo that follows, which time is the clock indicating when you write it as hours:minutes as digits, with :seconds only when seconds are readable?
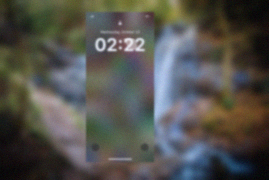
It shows 2:22
